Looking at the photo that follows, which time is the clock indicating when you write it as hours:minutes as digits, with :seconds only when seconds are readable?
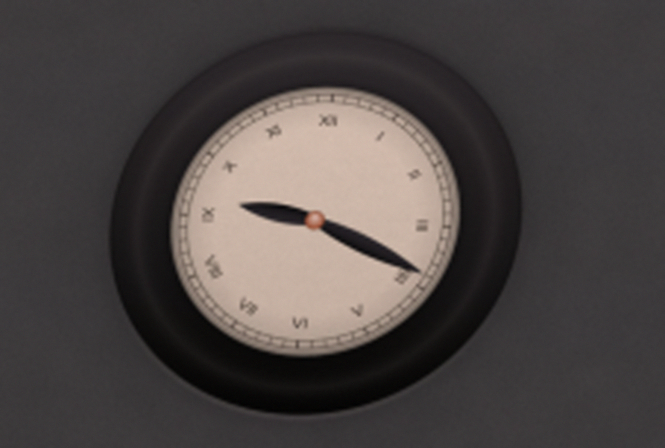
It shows 9:19
